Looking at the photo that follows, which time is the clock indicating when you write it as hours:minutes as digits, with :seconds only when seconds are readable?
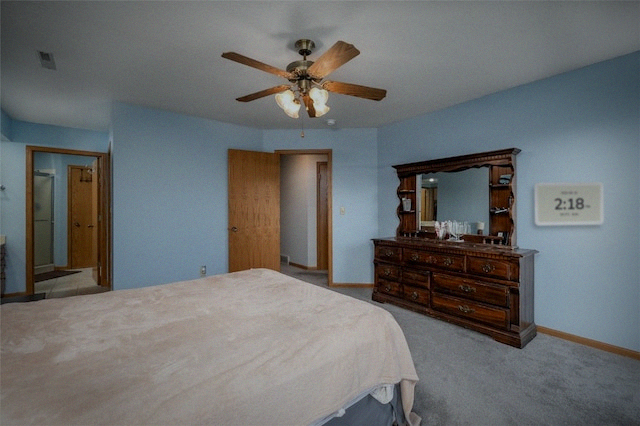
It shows 2:18
